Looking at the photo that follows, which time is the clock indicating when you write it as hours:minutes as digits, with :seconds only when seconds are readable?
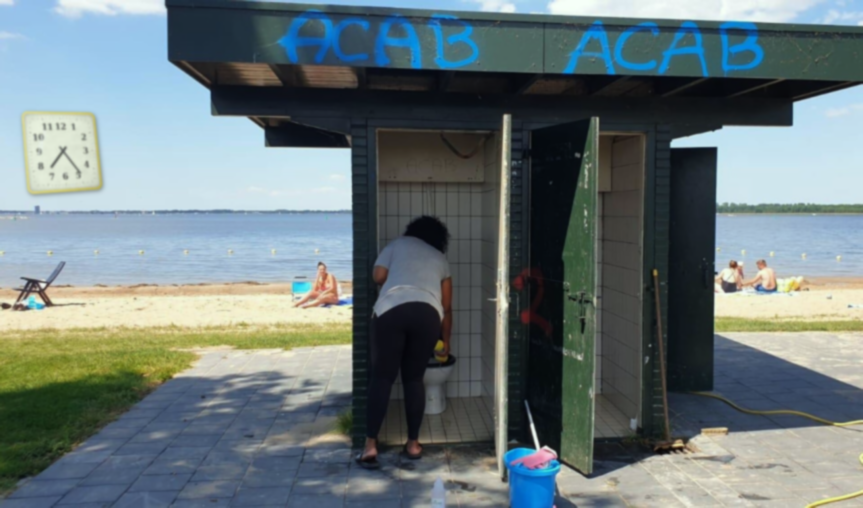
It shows 7:24
